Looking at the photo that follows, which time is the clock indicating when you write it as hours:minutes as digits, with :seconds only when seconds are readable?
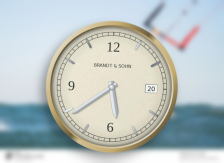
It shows 5:39
